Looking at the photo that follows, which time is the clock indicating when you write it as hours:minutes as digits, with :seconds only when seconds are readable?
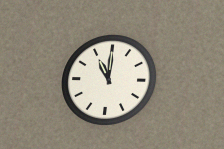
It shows 11:00
